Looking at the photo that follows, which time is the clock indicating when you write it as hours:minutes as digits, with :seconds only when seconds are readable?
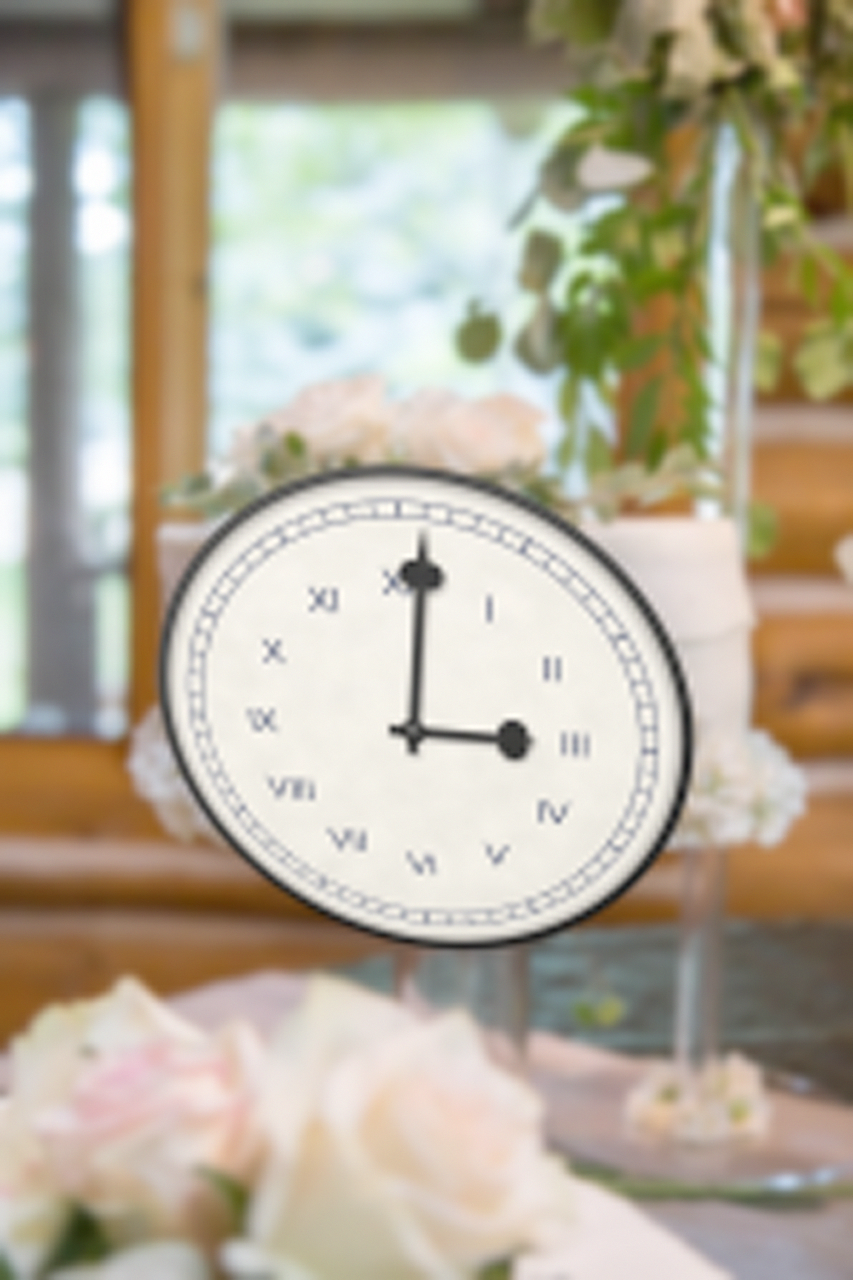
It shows 3:01
